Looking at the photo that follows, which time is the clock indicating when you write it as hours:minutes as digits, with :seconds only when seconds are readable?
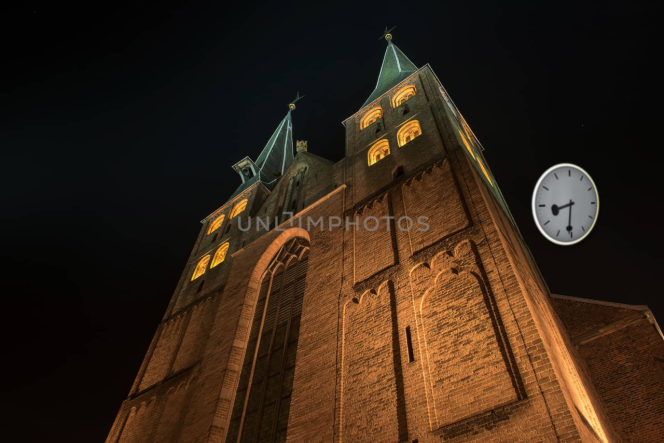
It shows 8:31
